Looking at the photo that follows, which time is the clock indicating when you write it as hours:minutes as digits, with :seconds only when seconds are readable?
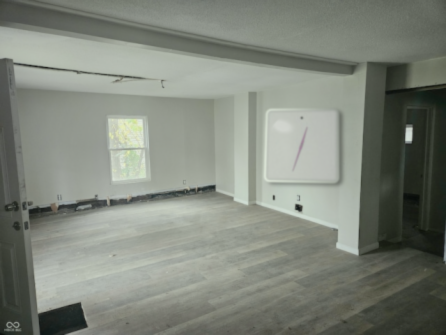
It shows 12:33
